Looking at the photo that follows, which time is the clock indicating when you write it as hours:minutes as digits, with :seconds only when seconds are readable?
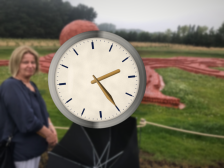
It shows 2:25
